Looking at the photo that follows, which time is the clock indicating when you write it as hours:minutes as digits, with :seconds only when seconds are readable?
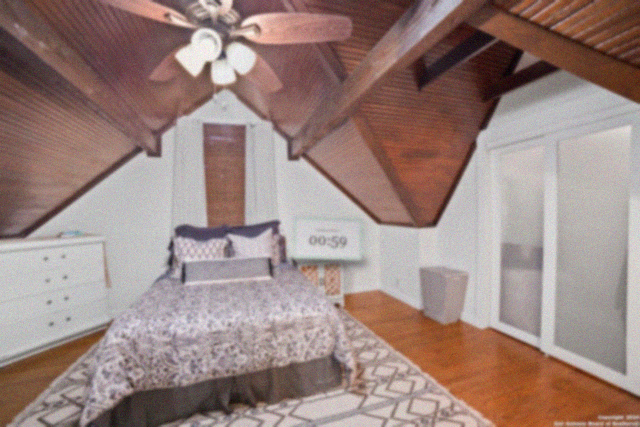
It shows 0:59
